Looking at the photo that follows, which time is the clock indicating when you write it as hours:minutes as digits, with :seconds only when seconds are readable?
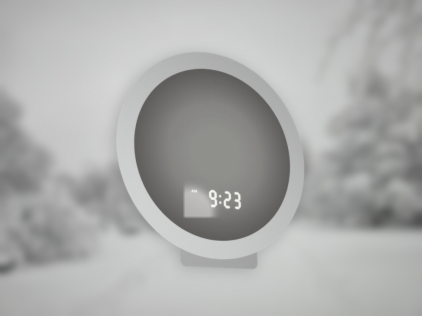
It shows 9:23
